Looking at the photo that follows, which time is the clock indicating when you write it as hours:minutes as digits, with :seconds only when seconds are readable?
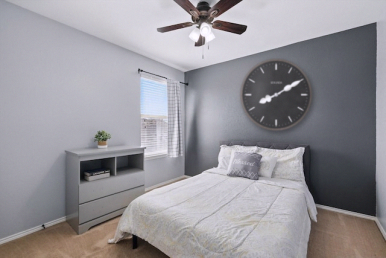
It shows 8:10
